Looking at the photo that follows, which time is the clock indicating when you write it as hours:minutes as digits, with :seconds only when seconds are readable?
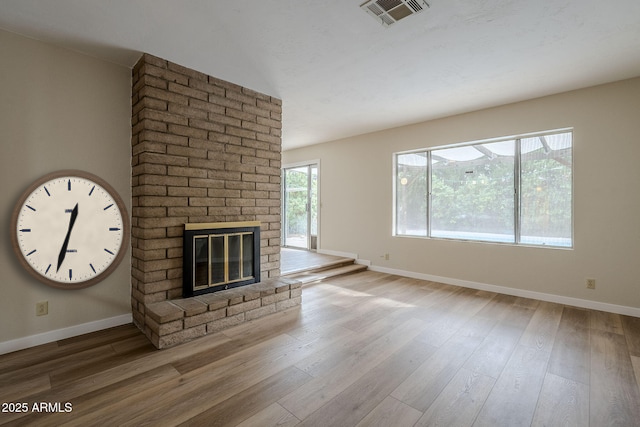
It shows 12:33
